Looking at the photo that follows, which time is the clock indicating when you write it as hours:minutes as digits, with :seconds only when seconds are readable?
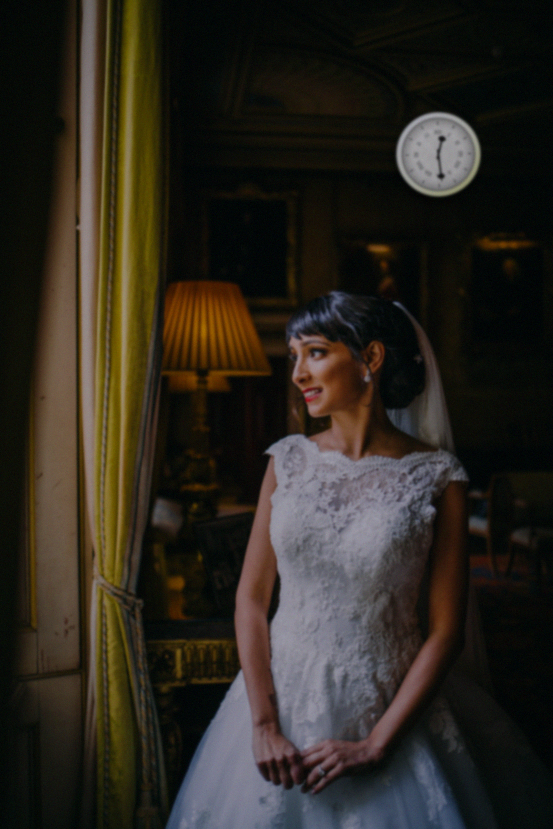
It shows 12:29
